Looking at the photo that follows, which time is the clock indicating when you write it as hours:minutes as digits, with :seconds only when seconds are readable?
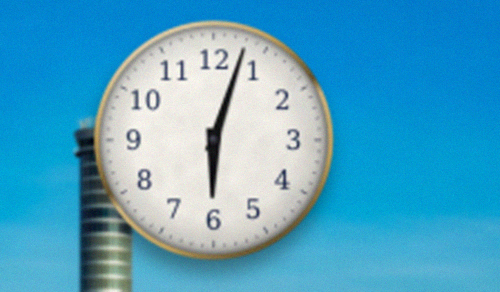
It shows 6:03
